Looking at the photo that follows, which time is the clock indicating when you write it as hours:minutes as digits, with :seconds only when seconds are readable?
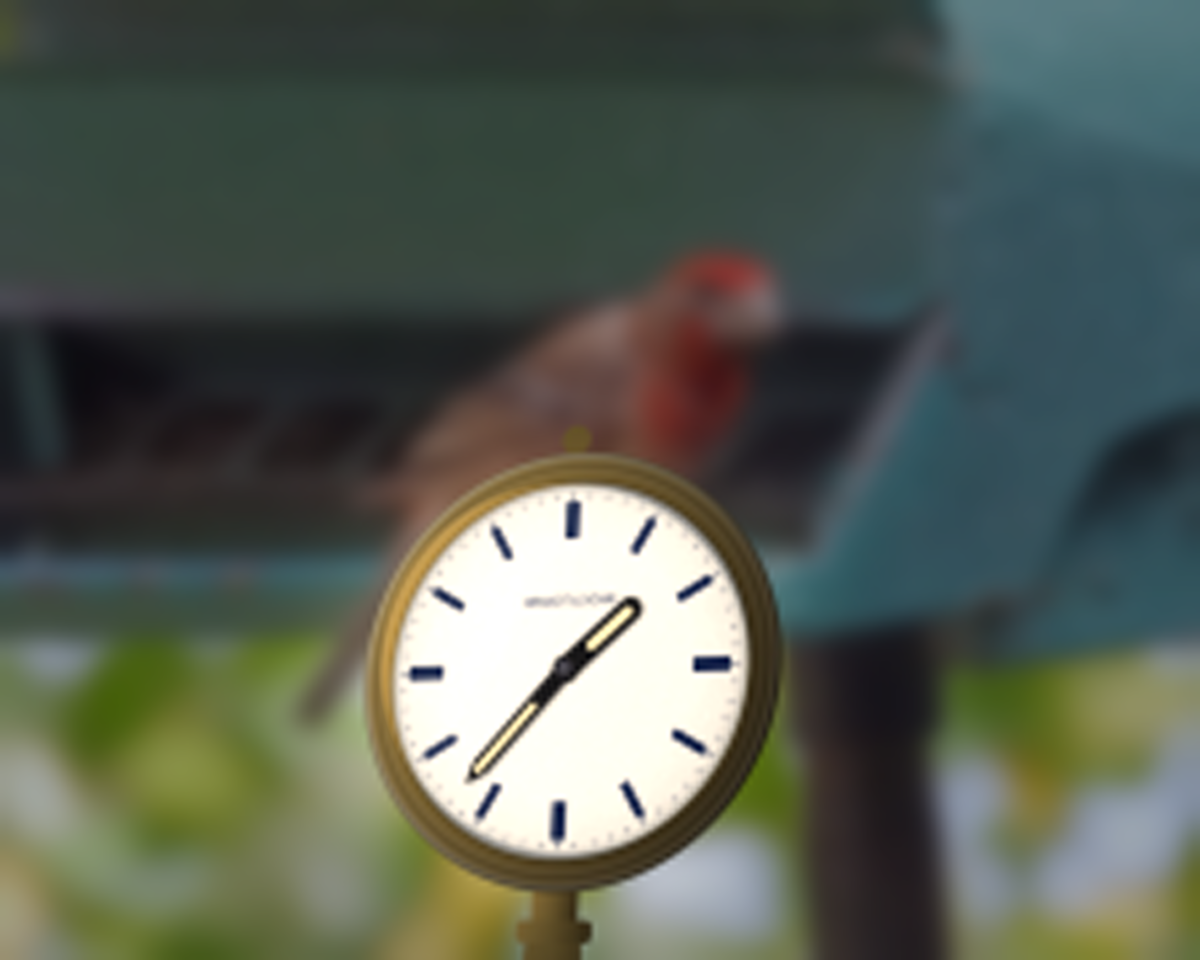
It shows 1:37
